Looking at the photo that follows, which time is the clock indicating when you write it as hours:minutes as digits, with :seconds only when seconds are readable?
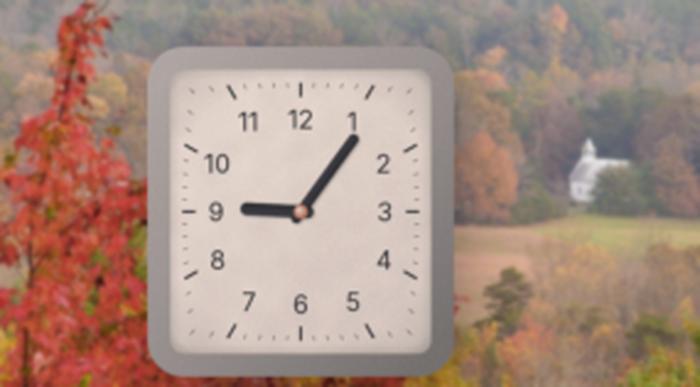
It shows 9:06
